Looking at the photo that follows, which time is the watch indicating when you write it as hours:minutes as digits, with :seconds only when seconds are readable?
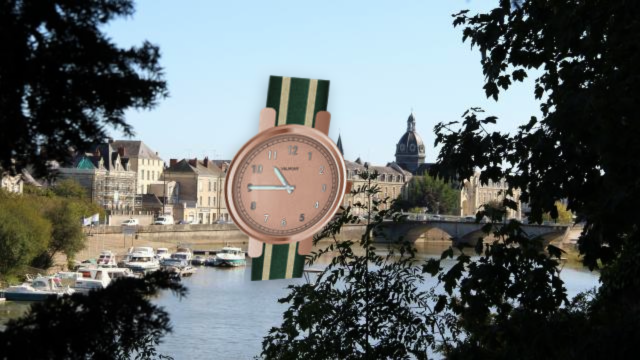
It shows 10:45
